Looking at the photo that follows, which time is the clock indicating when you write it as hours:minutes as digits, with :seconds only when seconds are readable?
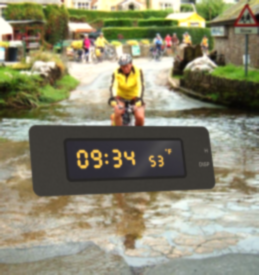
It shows 9:34
